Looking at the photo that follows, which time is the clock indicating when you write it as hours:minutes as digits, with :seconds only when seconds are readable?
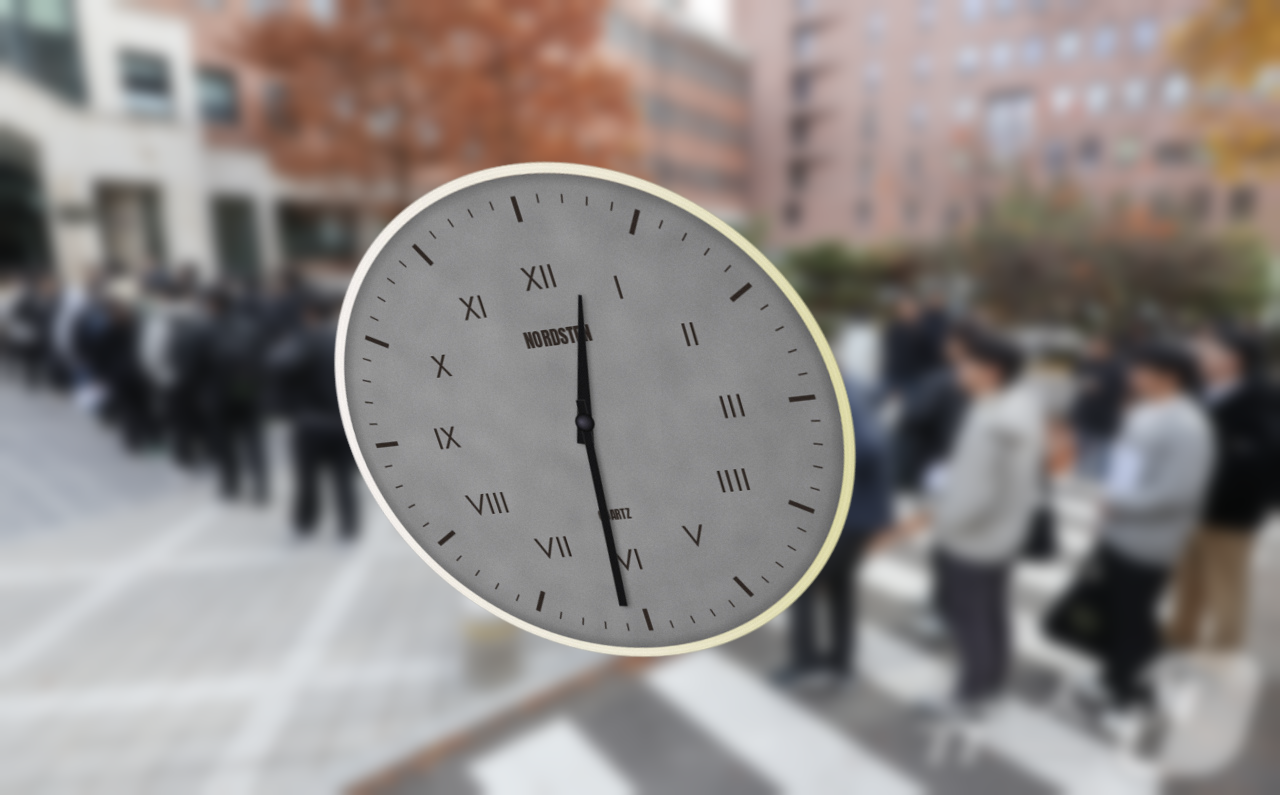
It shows 12:31
